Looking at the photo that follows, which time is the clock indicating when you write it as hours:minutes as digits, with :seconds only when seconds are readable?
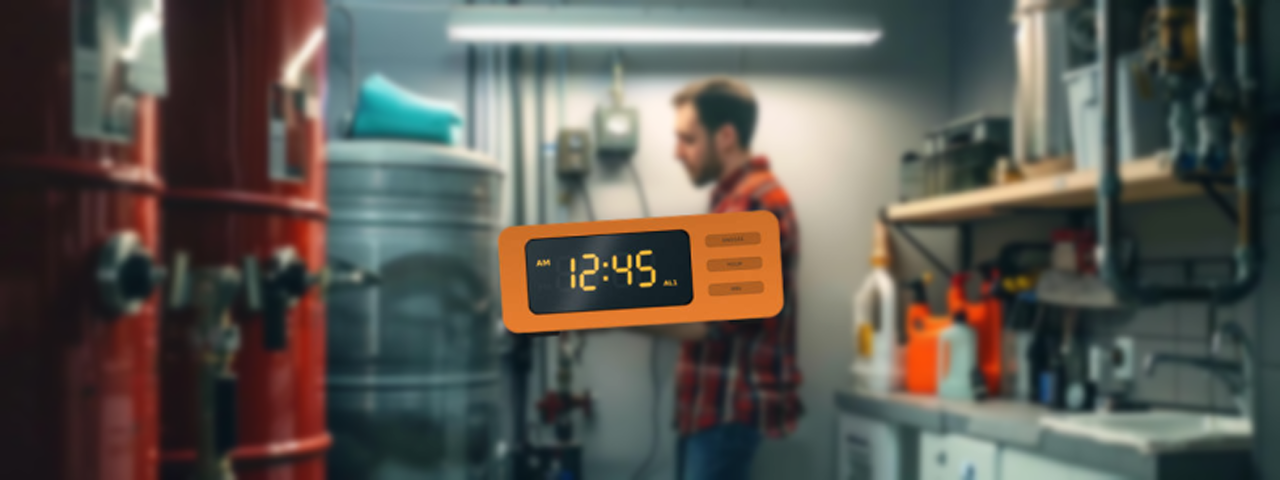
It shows 12:45
